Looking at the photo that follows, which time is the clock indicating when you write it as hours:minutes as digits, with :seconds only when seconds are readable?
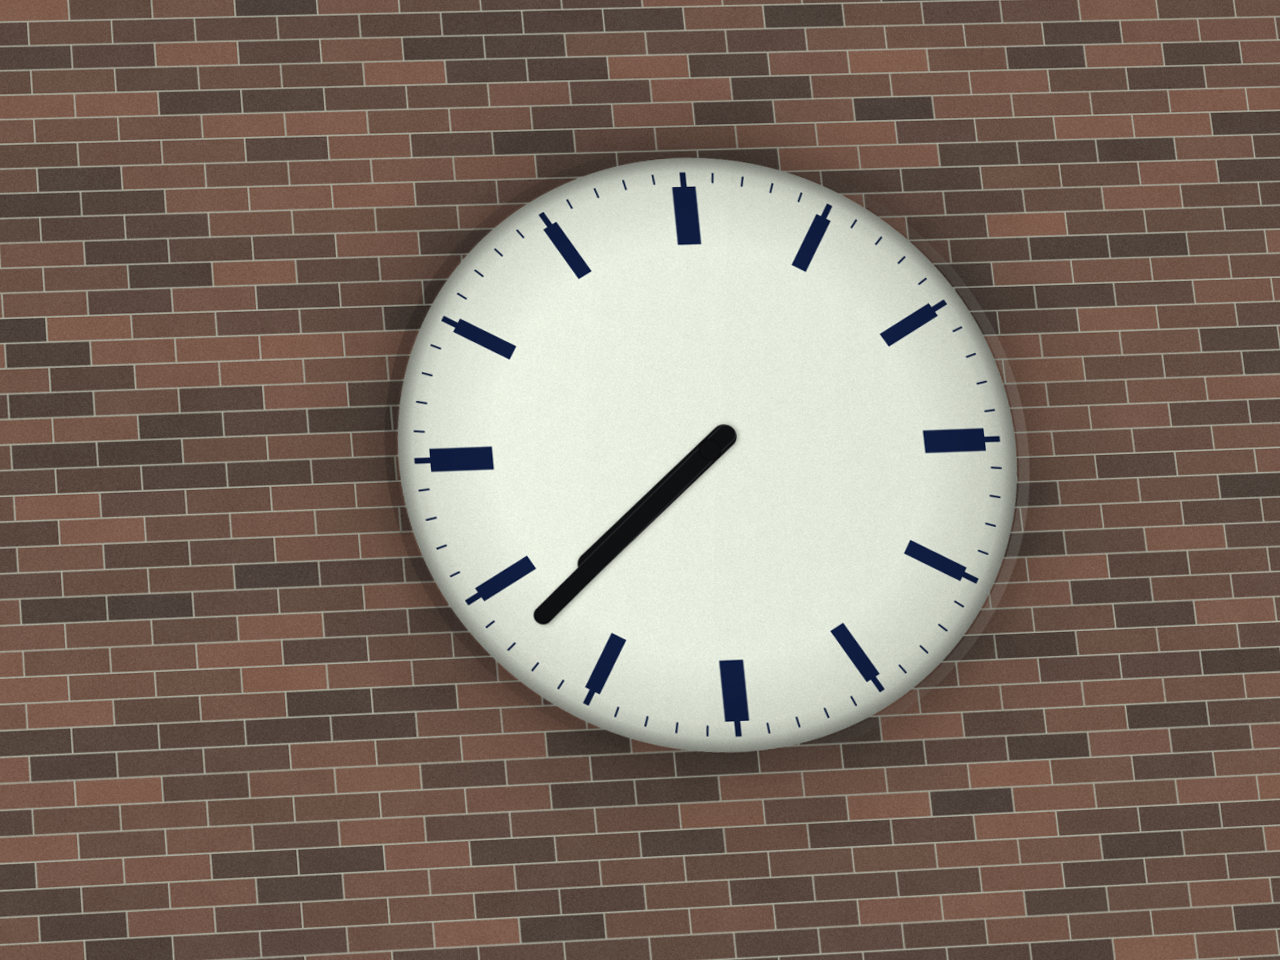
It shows 7:38
